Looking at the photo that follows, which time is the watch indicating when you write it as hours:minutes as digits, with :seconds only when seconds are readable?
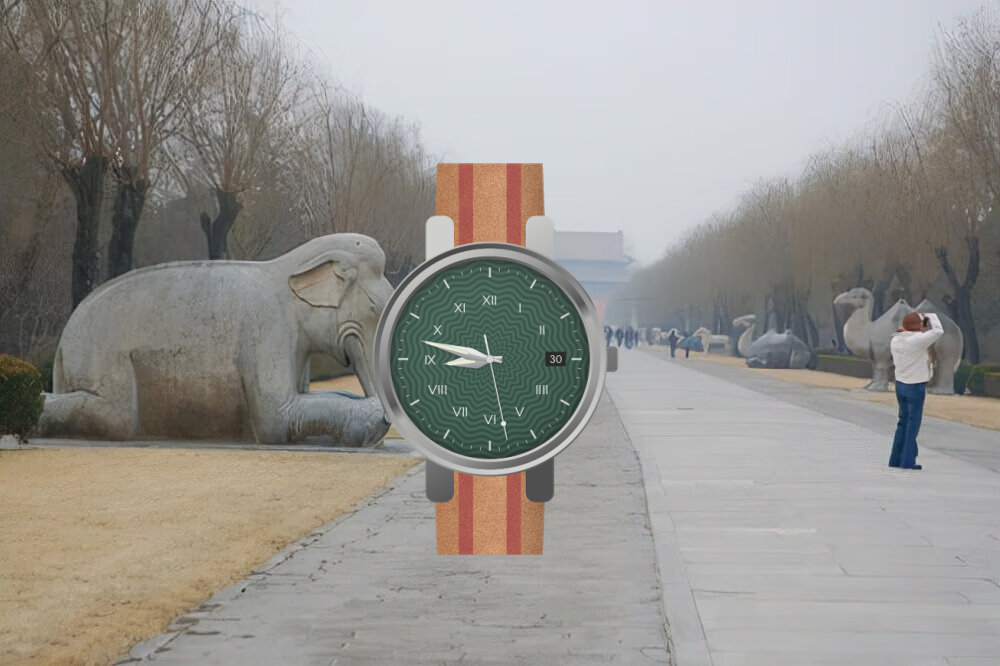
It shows 8:47:28
